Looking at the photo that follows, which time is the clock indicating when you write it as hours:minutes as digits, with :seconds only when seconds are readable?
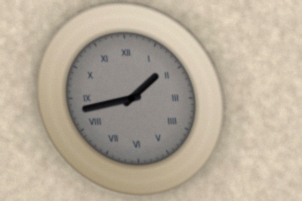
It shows 1:43
